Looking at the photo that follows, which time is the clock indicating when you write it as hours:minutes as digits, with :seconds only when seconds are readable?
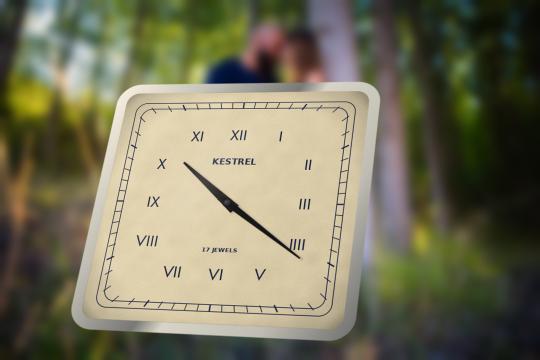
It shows 10:21
